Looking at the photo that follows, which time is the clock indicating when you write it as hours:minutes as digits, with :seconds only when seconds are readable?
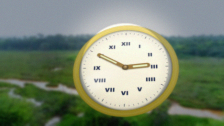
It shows 2:50
